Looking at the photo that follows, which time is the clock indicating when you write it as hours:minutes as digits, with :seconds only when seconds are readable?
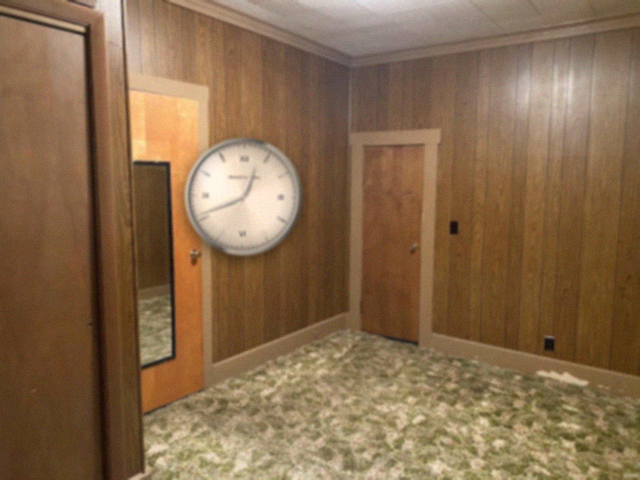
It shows 12:41
